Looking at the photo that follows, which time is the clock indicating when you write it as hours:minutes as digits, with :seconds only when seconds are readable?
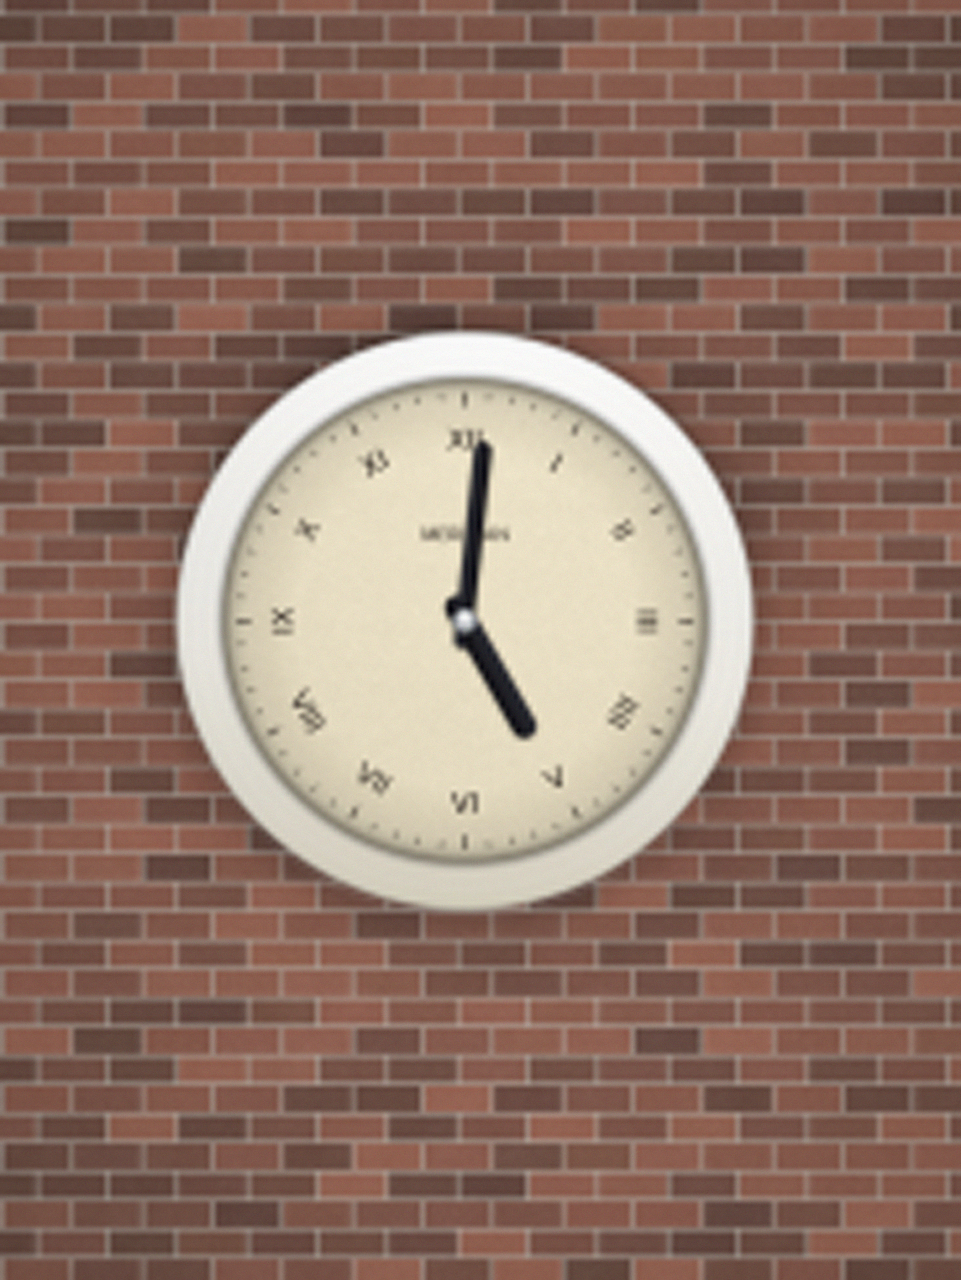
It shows 5:01
